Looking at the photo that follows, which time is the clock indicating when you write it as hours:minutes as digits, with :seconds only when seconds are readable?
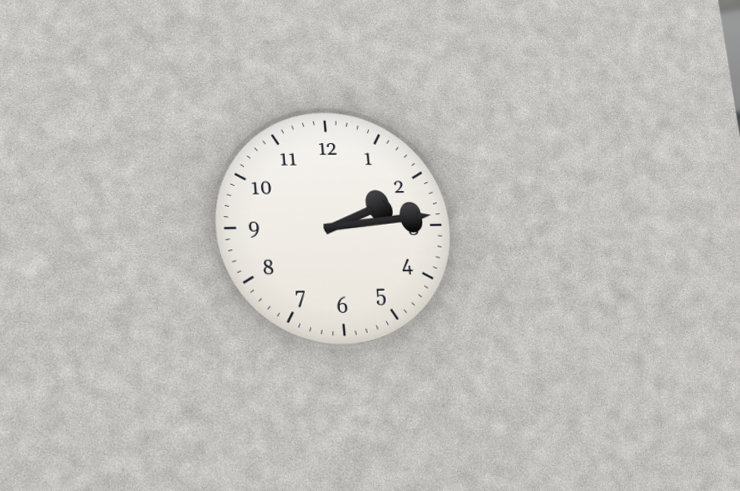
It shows 2:14
